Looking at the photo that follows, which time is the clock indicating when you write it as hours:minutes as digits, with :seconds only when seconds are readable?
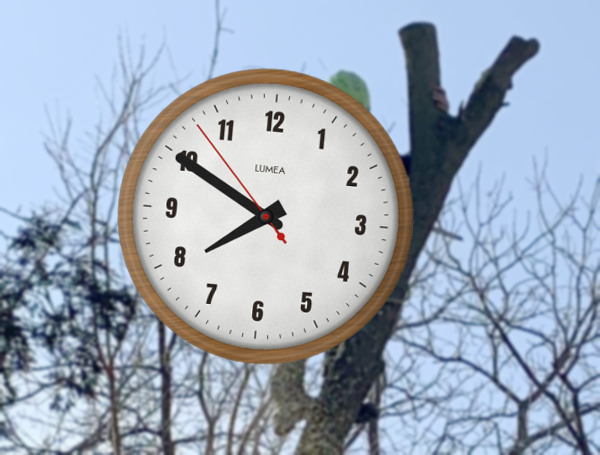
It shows 7:49:53
